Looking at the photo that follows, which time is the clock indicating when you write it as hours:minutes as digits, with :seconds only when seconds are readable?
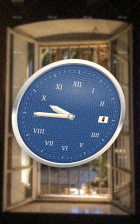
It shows 9:45
